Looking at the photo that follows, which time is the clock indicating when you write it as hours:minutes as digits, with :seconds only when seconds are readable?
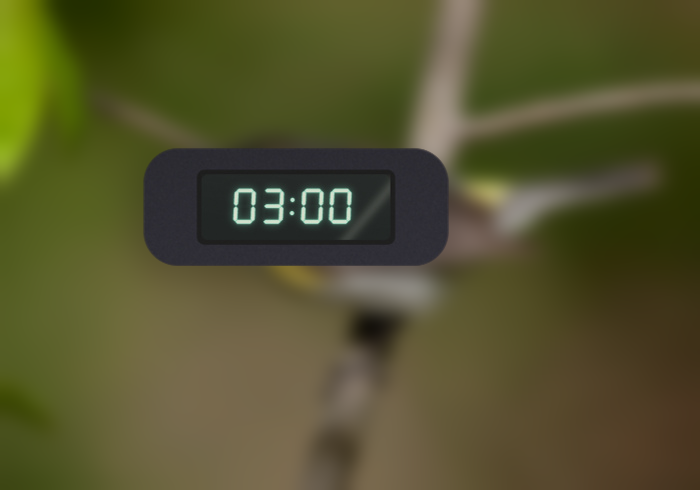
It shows 3:00
